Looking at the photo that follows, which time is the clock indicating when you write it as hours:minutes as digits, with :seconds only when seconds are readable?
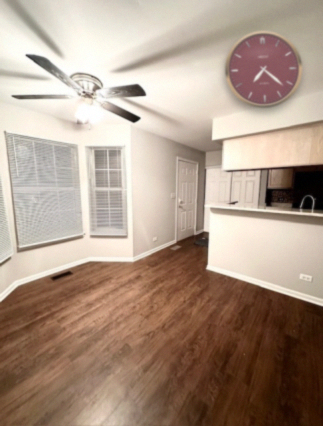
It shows 7:22
